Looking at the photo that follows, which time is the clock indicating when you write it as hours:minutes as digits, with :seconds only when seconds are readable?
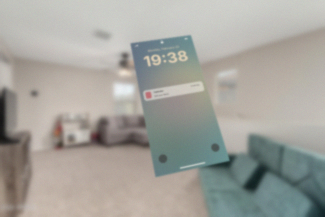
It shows 19:38
